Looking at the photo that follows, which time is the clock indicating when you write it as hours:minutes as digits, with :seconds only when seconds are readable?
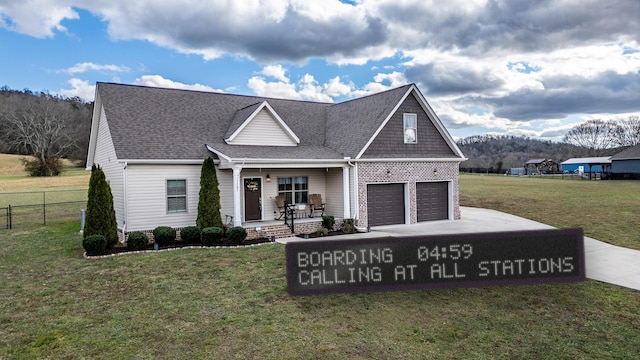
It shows 4:59
